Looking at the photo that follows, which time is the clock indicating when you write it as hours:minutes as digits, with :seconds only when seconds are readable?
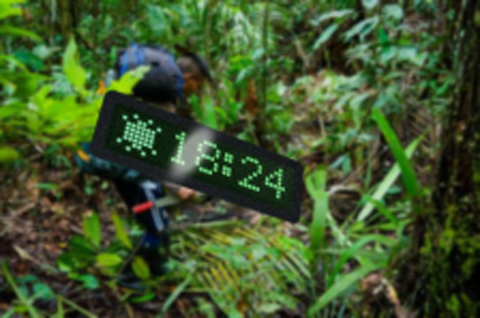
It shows 18:24
